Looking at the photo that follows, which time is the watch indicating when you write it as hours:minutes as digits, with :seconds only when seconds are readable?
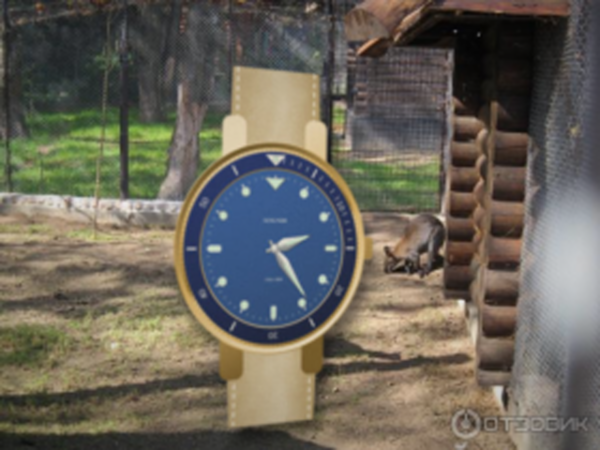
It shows 2:24
